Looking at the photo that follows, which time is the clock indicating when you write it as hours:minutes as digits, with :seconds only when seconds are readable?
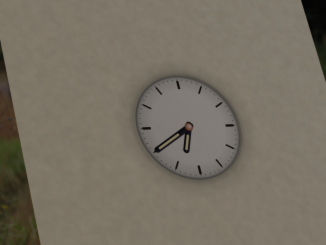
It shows 6:40
